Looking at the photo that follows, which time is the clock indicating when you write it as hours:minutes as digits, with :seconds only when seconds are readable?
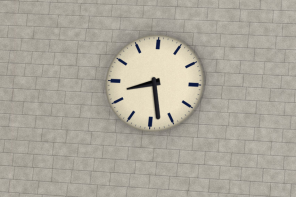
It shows 8:28
